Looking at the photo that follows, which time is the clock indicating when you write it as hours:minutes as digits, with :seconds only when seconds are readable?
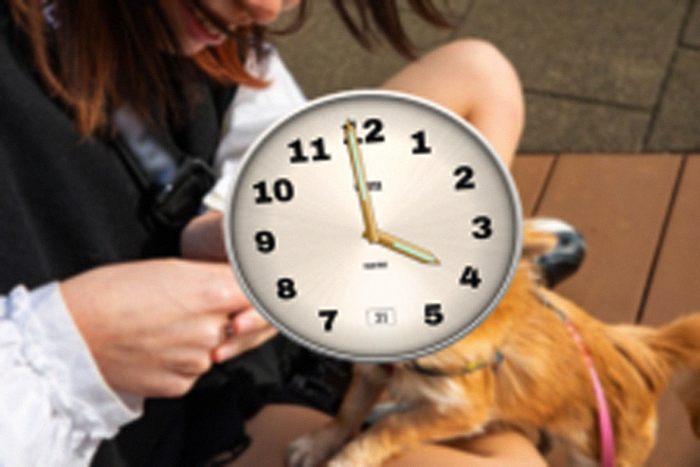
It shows 3:59
